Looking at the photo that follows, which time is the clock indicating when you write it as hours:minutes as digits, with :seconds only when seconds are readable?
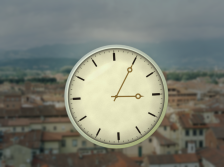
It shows 3:05
